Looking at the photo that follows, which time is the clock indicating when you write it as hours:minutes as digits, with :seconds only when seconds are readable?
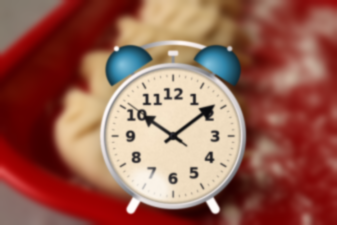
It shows 10:08:51
